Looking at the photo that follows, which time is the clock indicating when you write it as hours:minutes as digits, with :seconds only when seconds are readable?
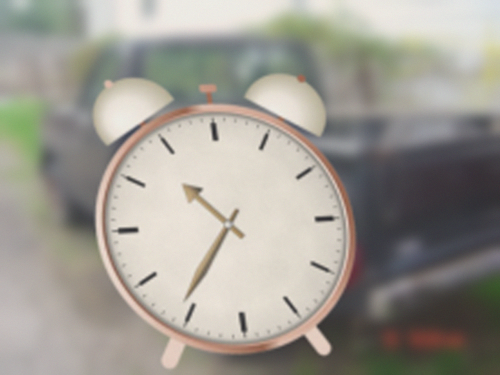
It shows 10:36
